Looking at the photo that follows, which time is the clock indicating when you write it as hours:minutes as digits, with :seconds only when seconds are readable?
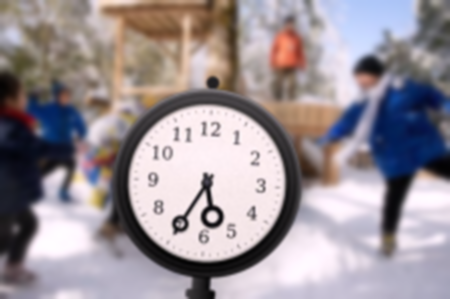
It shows 5:35
